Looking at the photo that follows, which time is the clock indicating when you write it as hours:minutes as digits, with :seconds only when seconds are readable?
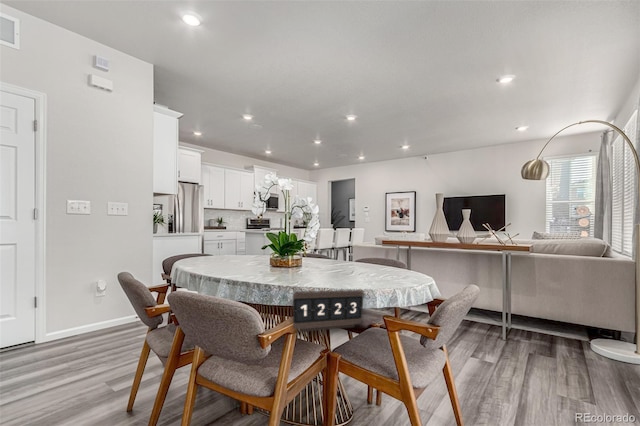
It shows 12:23
